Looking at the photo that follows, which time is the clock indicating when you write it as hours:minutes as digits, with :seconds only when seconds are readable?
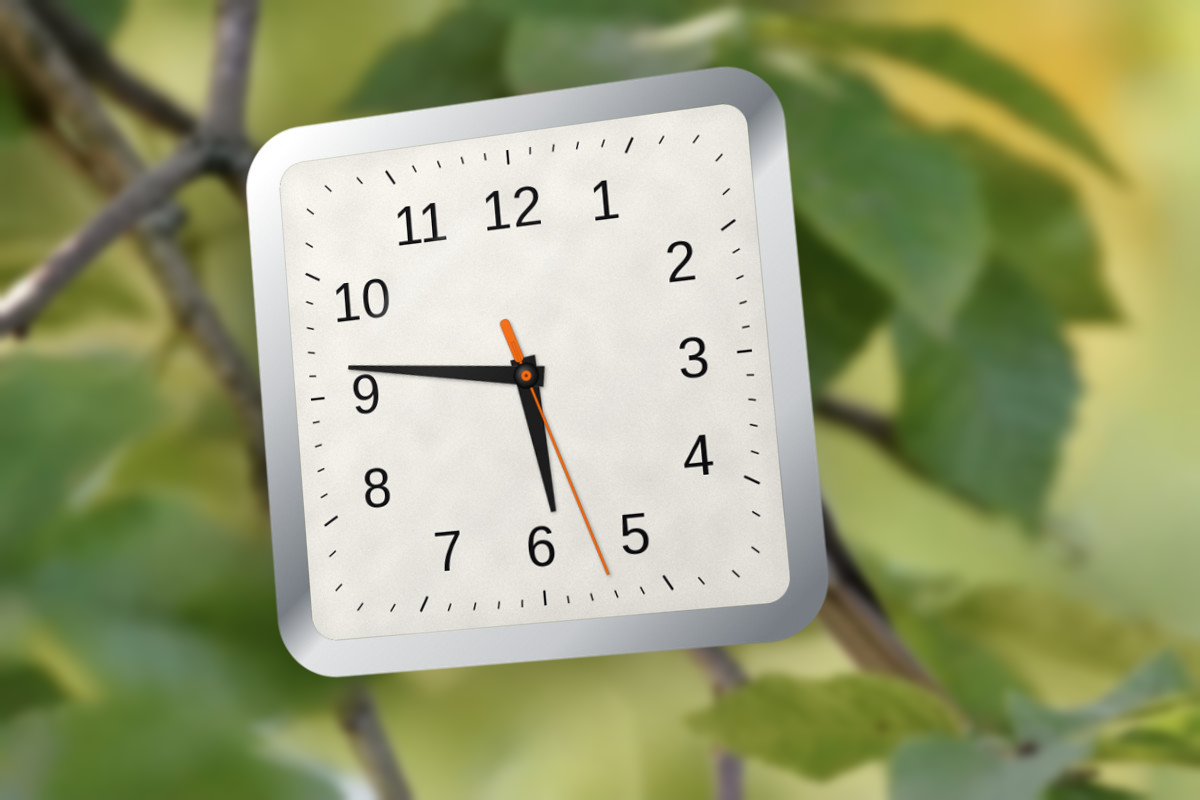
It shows 5:46:27
